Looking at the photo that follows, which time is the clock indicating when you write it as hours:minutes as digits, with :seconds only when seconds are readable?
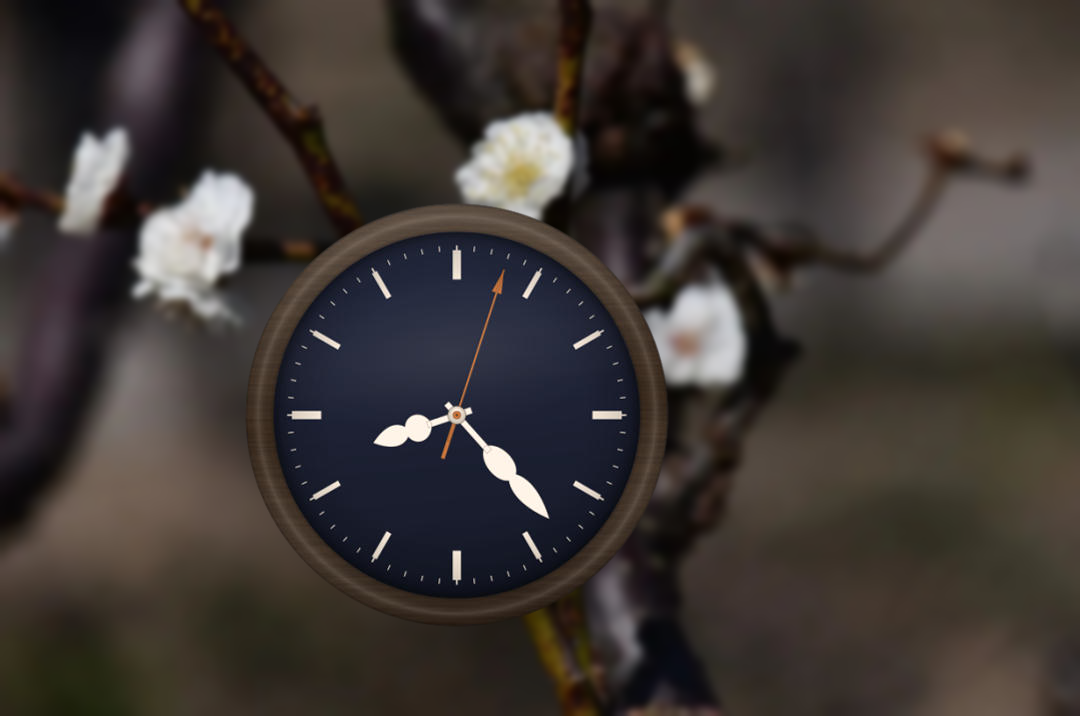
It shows 8:23:03
